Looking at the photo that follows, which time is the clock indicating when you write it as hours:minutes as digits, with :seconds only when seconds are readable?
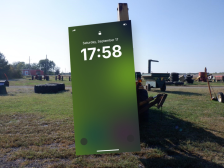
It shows 17:58
